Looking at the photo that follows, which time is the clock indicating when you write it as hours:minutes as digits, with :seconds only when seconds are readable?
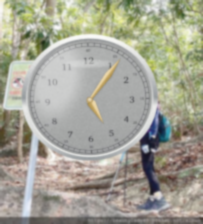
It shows 5:06
